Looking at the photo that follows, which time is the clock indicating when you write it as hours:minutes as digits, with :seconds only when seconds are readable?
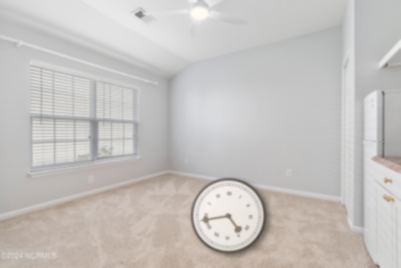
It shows 4:43
